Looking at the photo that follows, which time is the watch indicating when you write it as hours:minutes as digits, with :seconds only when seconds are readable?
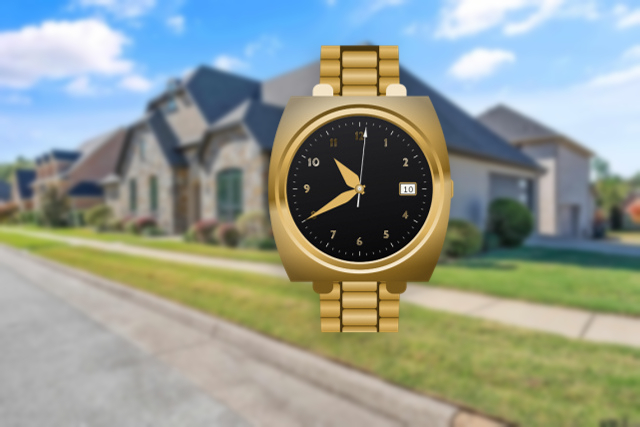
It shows 10:40:01
